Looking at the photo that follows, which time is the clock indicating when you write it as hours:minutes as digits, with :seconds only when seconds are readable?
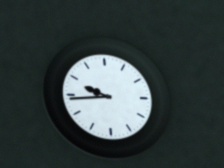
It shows 9:44
